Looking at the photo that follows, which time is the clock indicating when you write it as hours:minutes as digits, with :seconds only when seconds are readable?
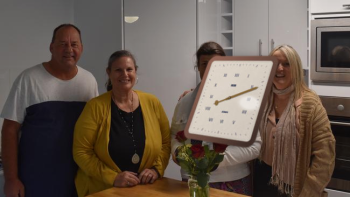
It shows 8:11
